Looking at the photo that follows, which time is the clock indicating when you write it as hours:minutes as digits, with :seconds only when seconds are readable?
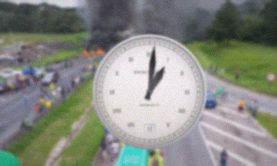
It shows 1:01
